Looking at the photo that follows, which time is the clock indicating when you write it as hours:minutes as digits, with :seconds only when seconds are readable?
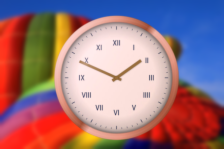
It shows 1:49
